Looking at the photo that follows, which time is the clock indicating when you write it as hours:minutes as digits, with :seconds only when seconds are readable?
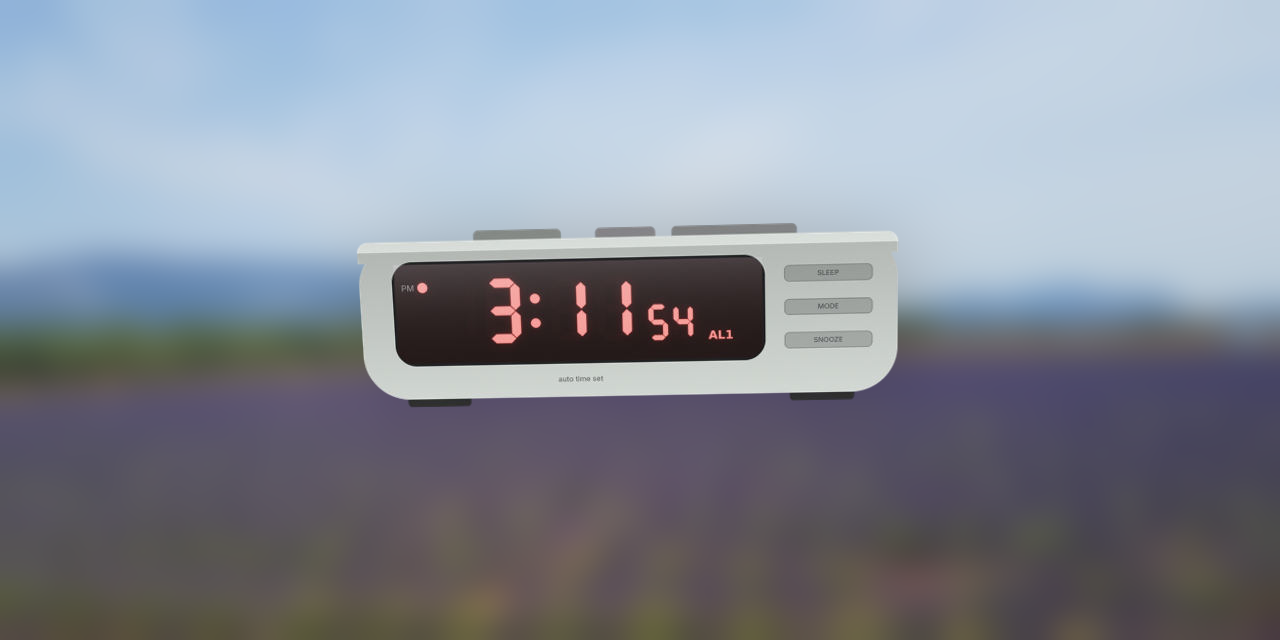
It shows 3:11:54
